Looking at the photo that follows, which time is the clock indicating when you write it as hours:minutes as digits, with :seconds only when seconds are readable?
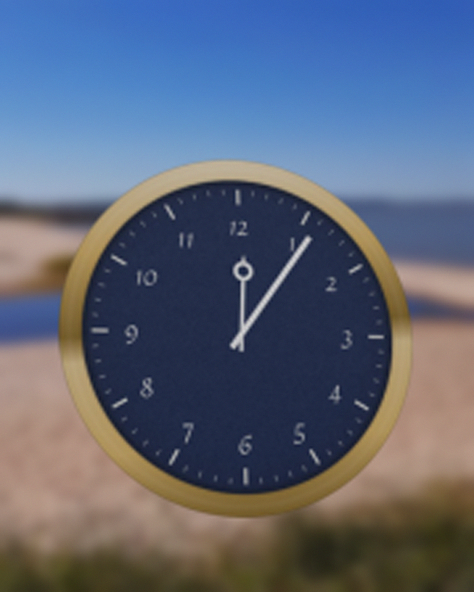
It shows 12:06
